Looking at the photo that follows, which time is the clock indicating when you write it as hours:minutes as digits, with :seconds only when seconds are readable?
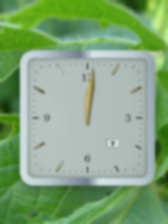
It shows 12:01
